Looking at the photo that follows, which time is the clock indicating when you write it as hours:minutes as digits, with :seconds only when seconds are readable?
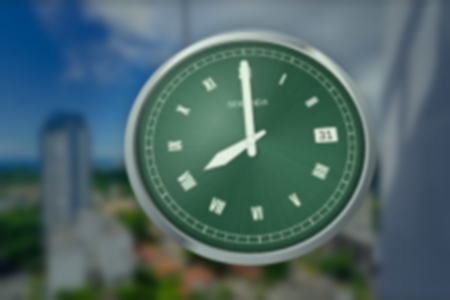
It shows 8:00
